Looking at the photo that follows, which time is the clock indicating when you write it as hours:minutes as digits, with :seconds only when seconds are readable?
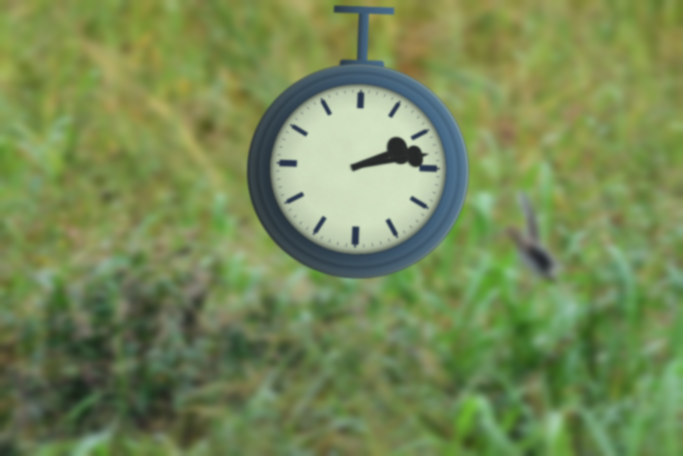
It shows 2:13
